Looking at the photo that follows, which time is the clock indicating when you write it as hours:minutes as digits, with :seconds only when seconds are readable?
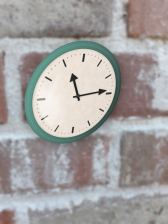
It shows 11:14
